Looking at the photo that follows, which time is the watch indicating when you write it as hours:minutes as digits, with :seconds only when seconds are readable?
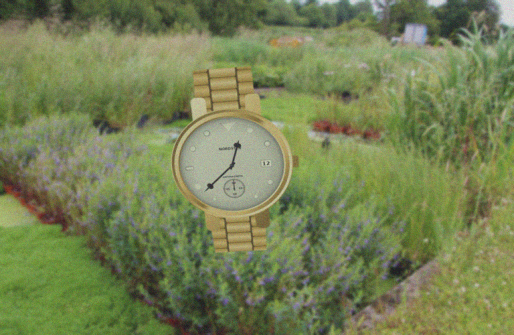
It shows 12:38
